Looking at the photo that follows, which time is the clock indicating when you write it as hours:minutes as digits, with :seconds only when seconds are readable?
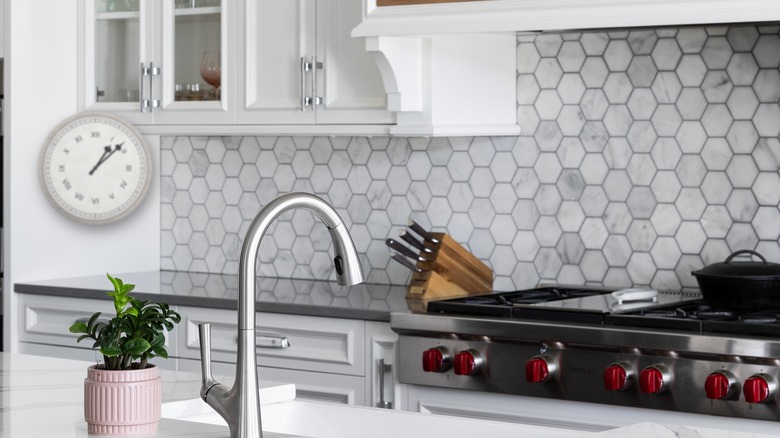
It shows 1:08
